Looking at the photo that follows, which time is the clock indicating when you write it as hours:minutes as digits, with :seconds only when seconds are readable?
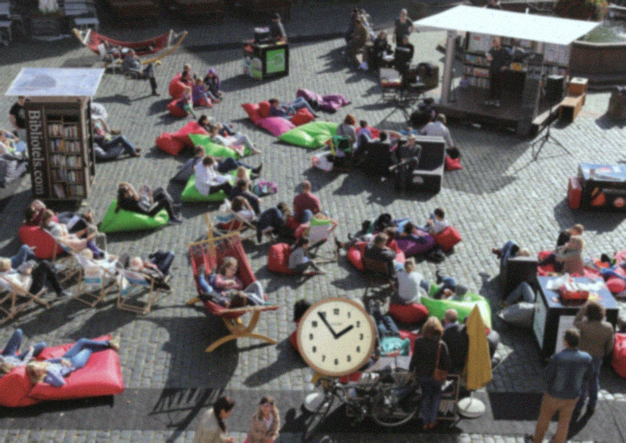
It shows 1:54
